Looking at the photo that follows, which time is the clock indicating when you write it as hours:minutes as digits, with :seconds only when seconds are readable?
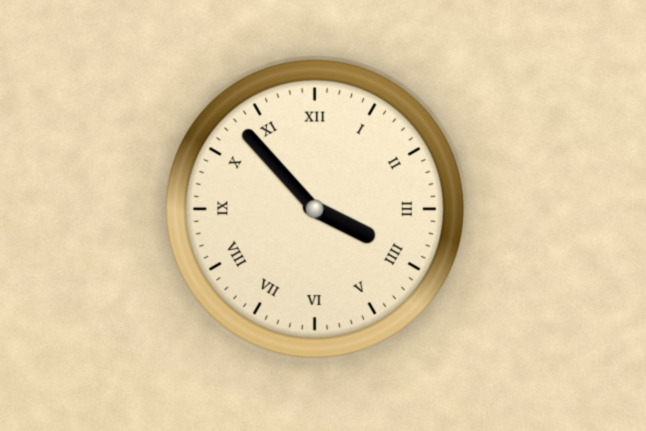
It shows 3:53
